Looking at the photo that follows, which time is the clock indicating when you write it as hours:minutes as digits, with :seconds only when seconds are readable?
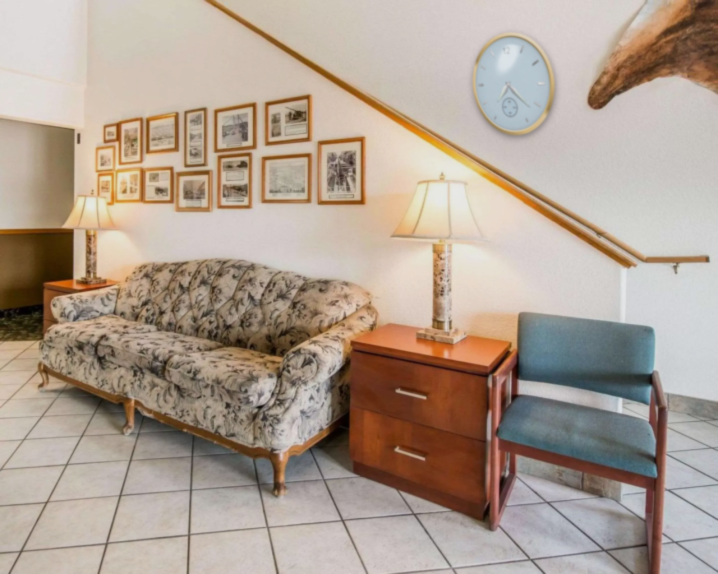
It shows 7:22
